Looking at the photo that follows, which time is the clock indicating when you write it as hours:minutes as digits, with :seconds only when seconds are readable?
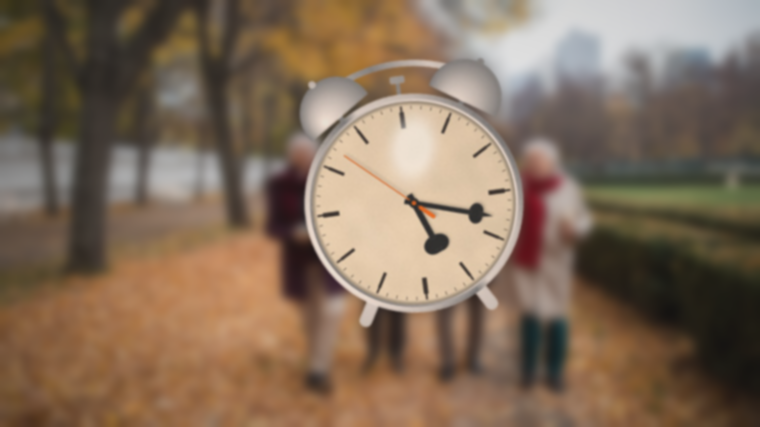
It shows 5:17:52
